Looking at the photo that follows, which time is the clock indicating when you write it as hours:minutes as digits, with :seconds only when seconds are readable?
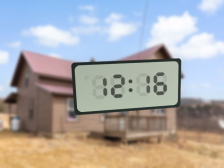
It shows 12:16
